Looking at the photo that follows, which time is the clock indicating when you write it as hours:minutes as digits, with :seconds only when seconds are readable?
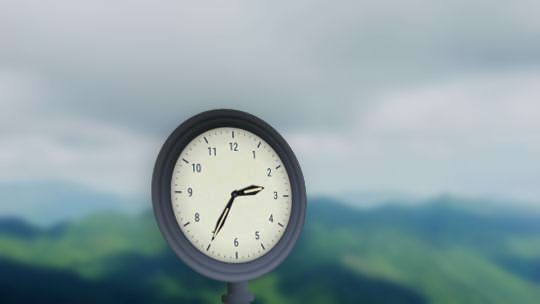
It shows 2:35
